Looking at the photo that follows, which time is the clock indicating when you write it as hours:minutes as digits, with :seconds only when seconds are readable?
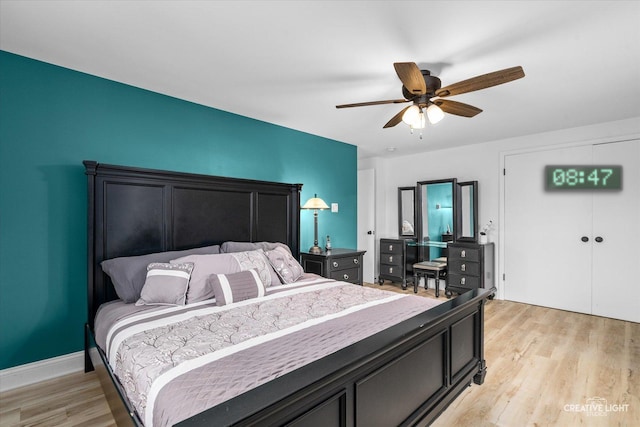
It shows 8:47
